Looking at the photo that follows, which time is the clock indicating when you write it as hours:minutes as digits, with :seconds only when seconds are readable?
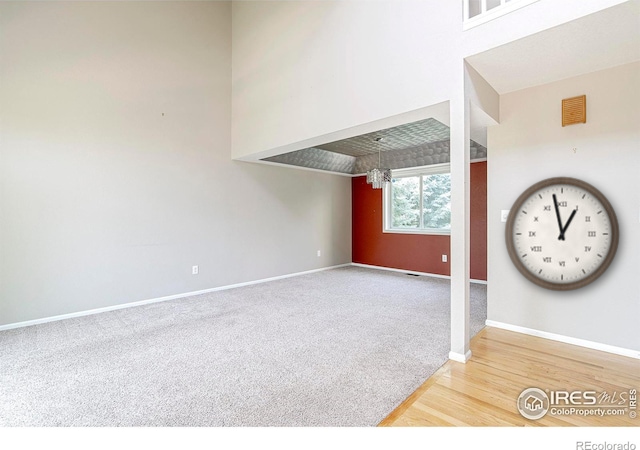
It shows 12:58
